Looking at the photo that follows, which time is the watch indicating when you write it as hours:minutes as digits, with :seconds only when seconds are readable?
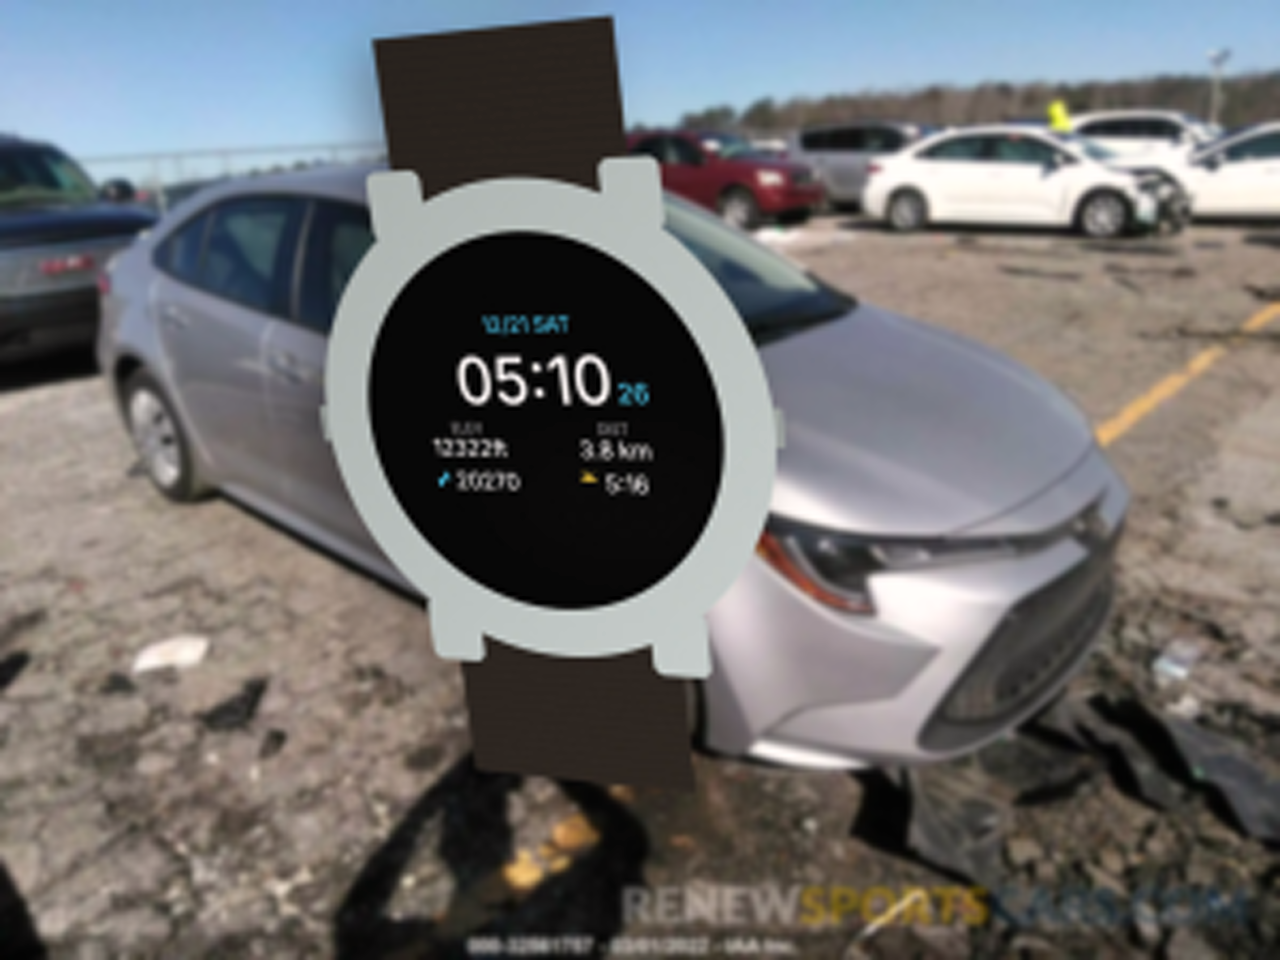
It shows 5:10
